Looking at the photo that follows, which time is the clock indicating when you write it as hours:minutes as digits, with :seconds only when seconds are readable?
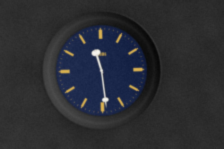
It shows 11:29
